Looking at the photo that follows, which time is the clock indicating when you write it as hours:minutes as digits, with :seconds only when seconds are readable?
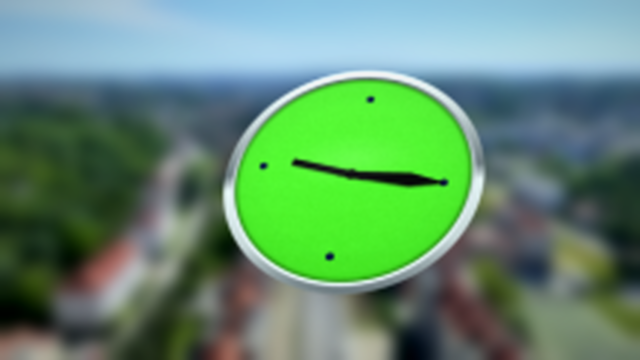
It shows 9:15
